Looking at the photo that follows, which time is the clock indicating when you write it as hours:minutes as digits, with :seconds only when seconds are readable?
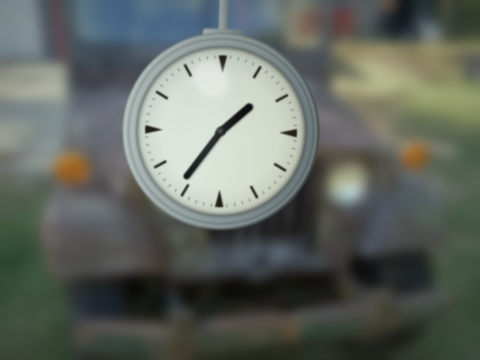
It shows 1:36
